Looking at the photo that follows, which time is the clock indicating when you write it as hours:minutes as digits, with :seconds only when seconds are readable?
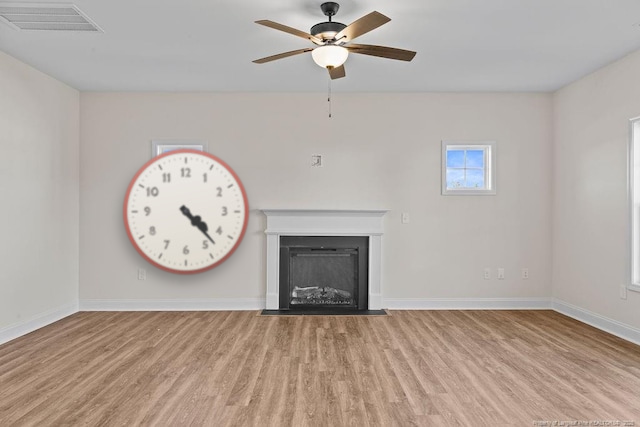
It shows 4:23
